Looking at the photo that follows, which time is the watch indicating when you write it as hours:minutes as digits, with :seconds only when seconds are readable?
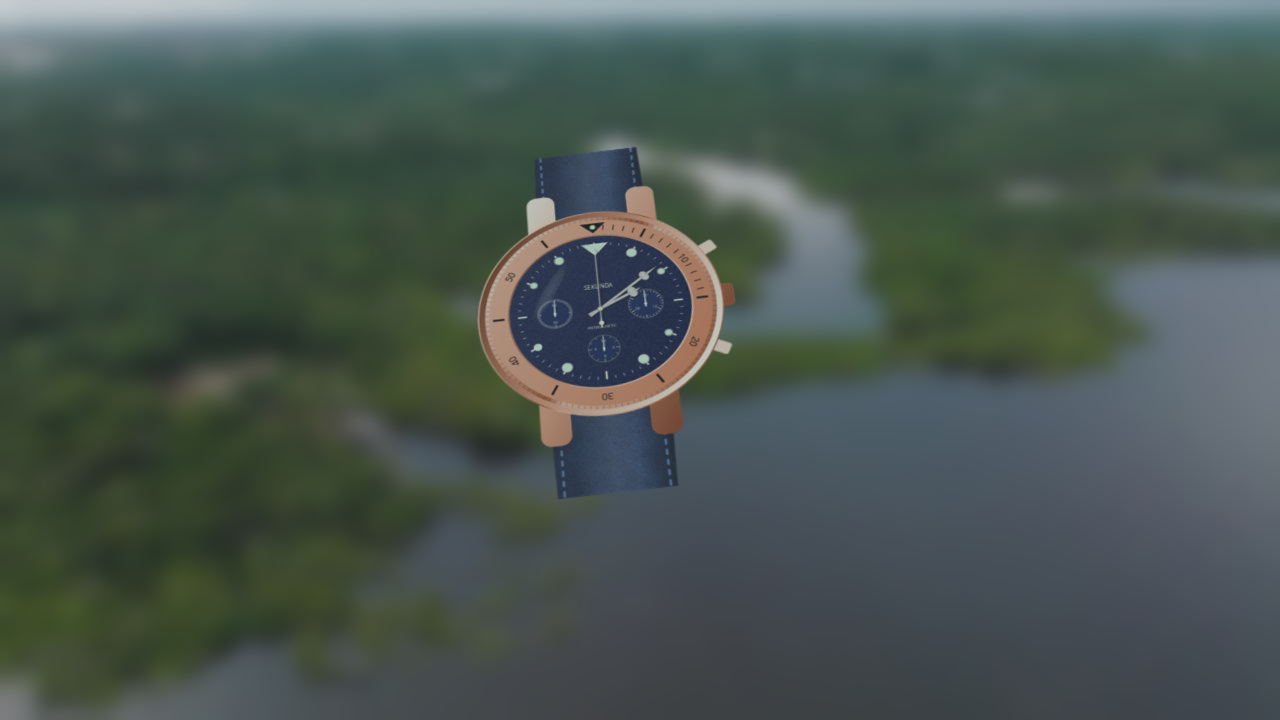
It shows 2:09
